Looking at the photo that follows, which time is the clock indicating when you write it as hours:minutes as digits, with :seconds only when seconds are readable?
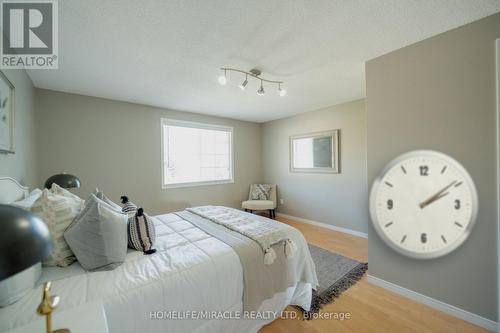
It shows 2:09
